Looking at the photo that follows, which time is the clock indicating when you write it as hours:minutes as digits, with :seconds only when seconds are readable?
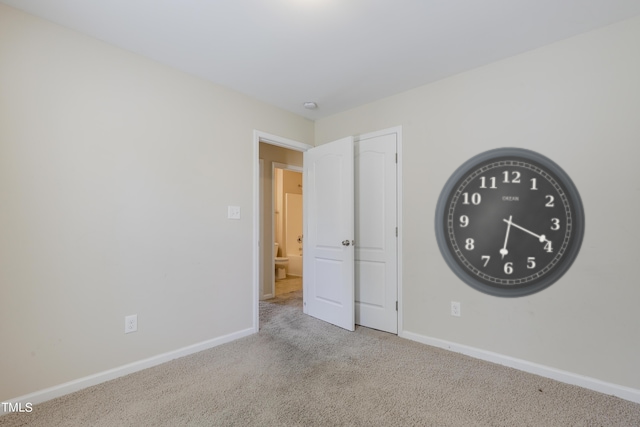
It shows 6:19
